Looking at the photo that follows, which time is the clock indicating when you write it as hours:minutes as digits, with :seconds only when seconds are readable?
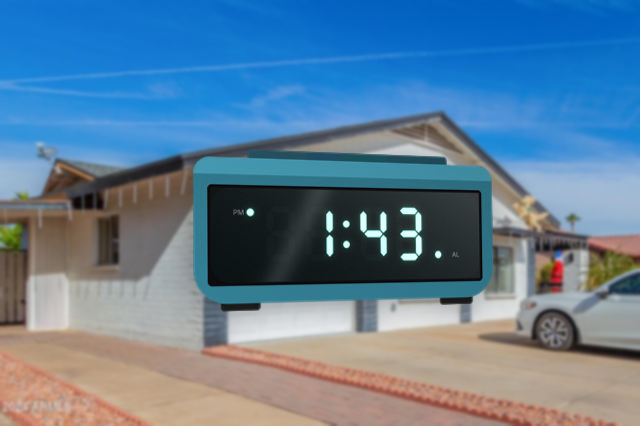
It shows 1:43
